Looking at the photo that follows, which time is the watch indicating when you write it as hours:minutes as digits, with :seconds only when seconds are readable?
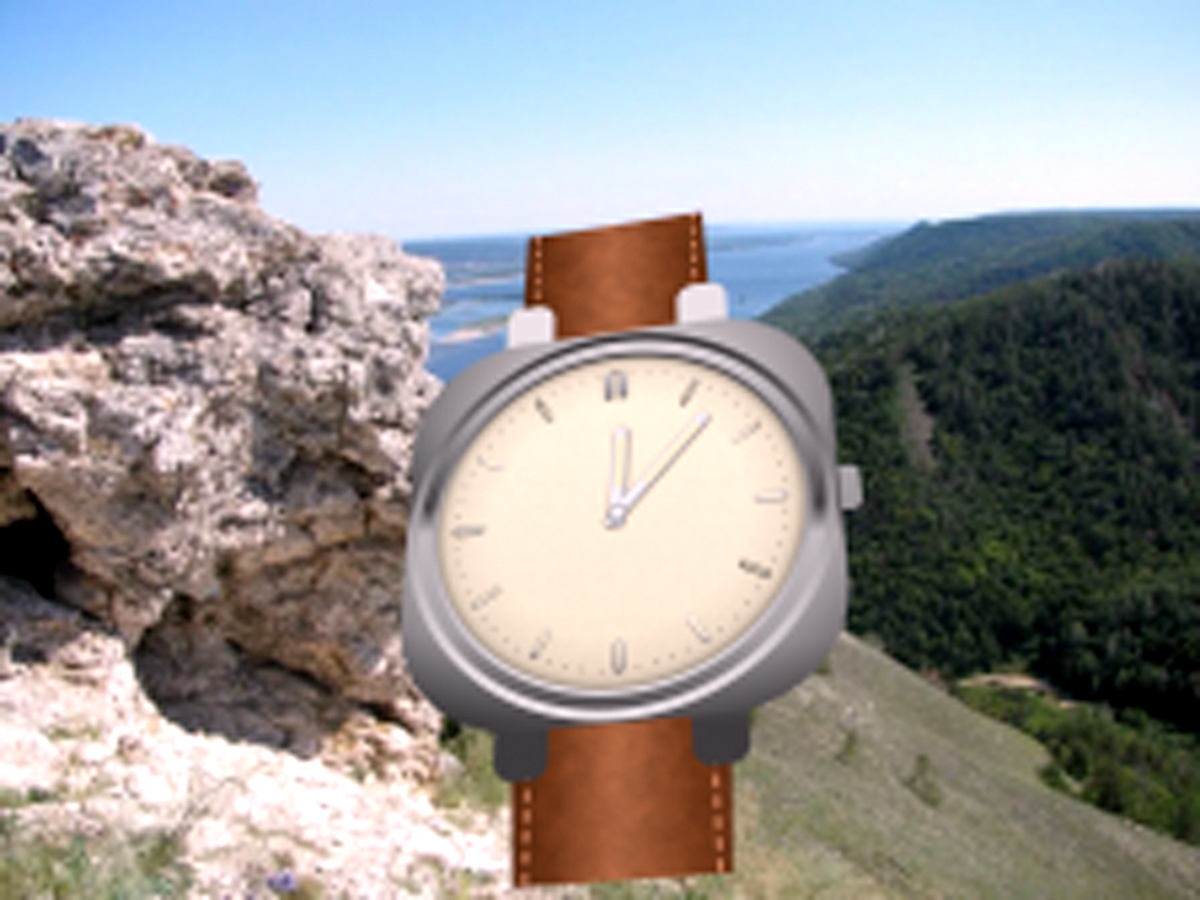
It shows 12:07
